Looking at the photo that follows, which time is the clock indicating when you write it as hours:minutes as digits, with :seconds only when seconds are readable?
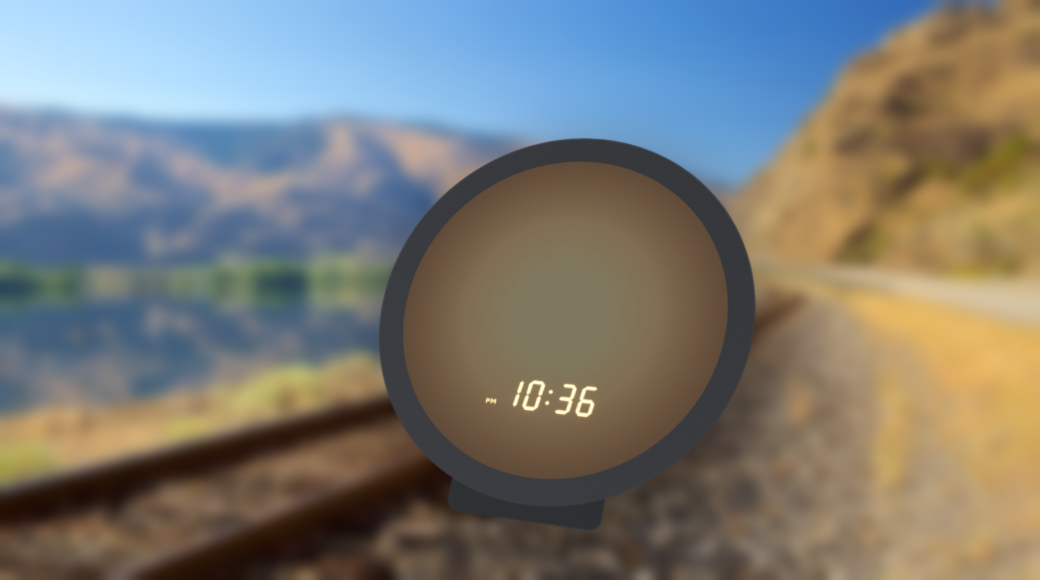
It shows 10:36
